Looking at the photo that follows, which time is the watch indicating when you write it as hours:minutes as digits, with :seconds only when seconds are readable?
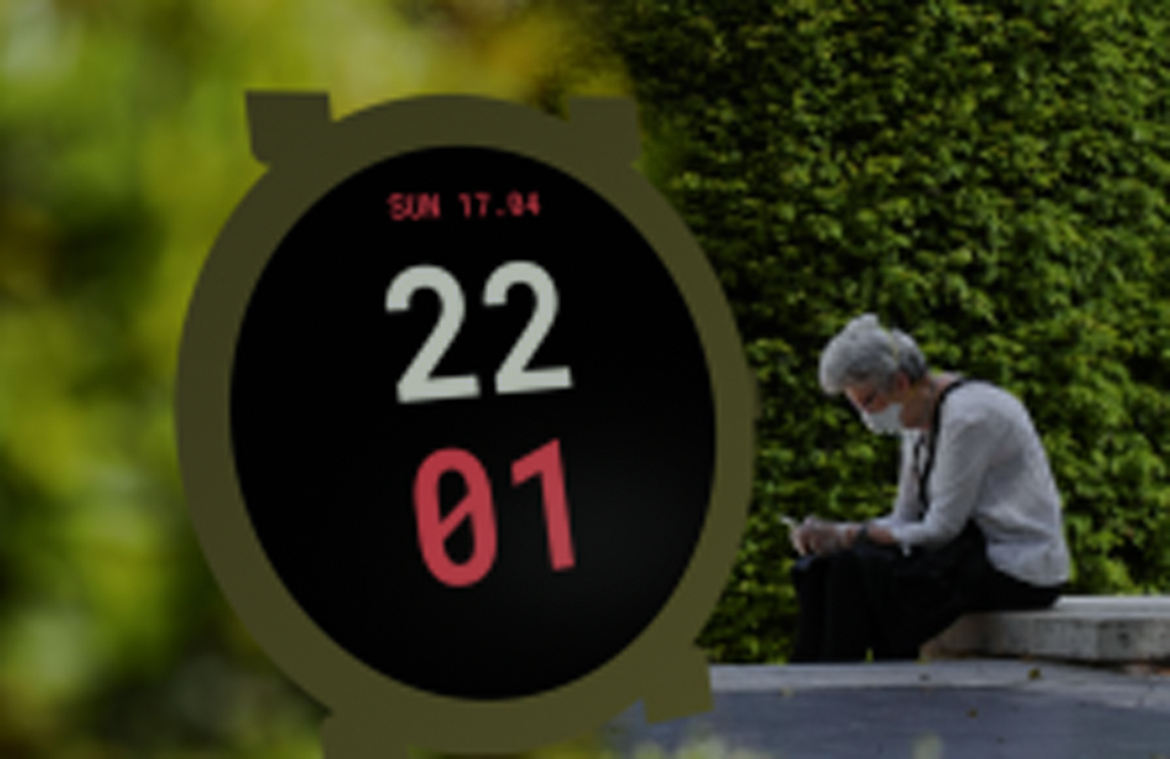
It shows 22:01
